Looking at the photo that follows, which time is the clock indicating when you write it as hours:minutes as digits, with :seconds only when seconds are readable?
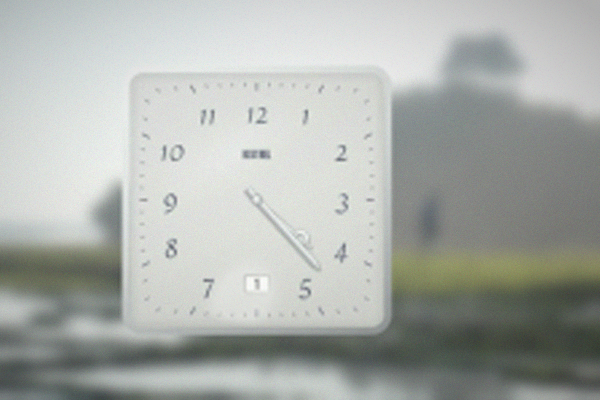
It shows 4:23
